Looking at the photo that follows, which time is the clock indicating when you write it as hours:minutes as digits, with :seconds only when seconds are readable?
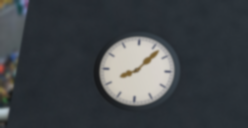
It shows 8:07
